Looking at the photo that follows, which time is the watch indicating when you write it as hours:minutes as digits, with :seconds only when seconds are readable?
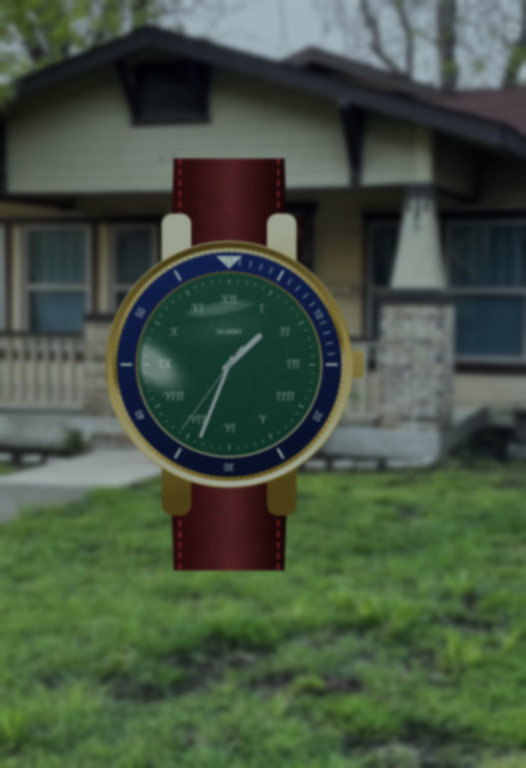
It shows 1:33:36
